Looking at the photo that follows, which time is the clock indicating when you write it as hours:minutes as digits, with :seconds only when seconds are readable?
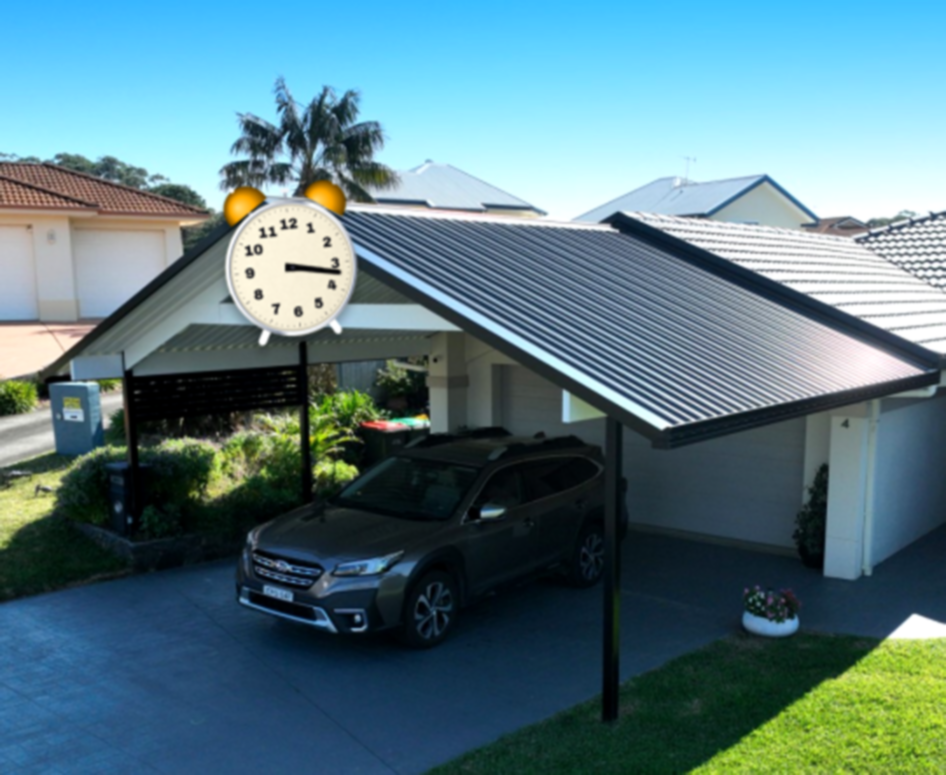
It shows 3:17
